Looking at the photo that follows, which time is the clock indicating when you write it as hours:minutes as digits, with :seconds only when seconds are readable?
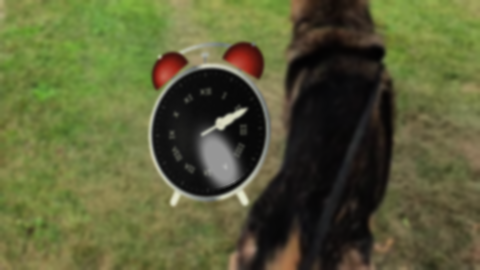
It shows 2:11
